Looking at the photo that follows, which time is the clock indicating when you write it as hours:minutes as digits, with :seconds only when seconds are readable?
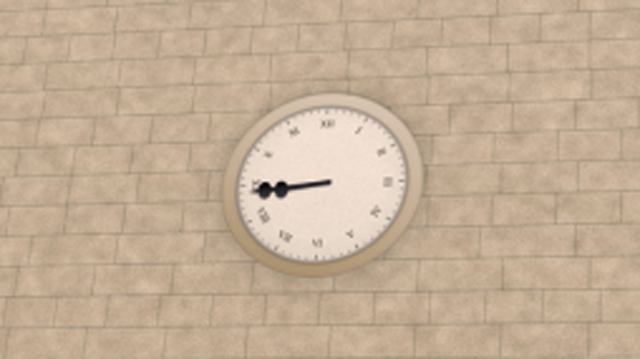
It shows 8:44
